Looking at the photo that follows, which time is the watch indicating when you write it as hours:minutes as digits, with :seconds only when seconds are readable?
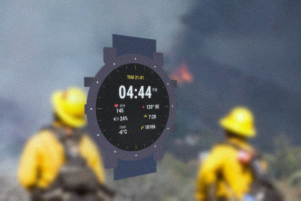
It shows 4:44
